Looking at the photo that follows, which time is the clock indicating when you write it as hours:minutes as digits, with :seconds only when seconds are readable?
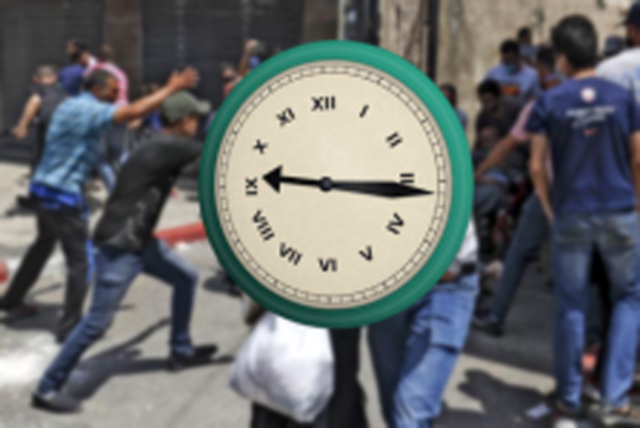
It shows 9:16
